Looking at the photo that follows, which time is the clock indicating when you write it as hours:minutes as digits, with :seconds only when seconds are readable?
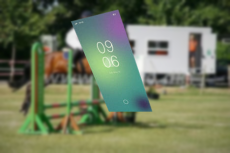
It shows 9:06
